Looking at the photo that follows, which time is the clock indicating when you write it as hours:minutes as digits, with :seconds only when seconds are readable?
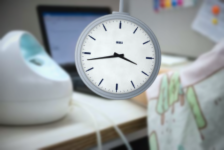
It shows 3:43
